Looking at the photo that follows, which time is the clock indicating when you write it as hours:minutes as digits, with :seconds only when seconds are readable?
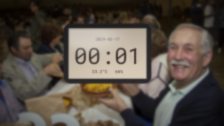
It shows 0:01
